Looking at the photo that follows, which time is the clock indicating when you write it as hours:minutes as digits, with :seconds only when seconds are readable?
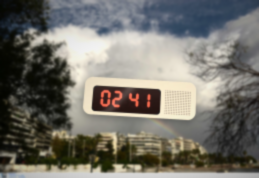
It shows 2:41
